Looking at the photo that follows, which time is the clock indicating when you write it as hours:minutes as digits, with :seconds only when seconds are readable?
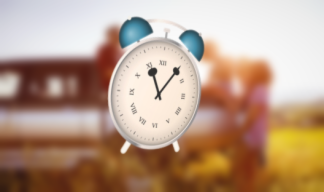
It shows 11:06
